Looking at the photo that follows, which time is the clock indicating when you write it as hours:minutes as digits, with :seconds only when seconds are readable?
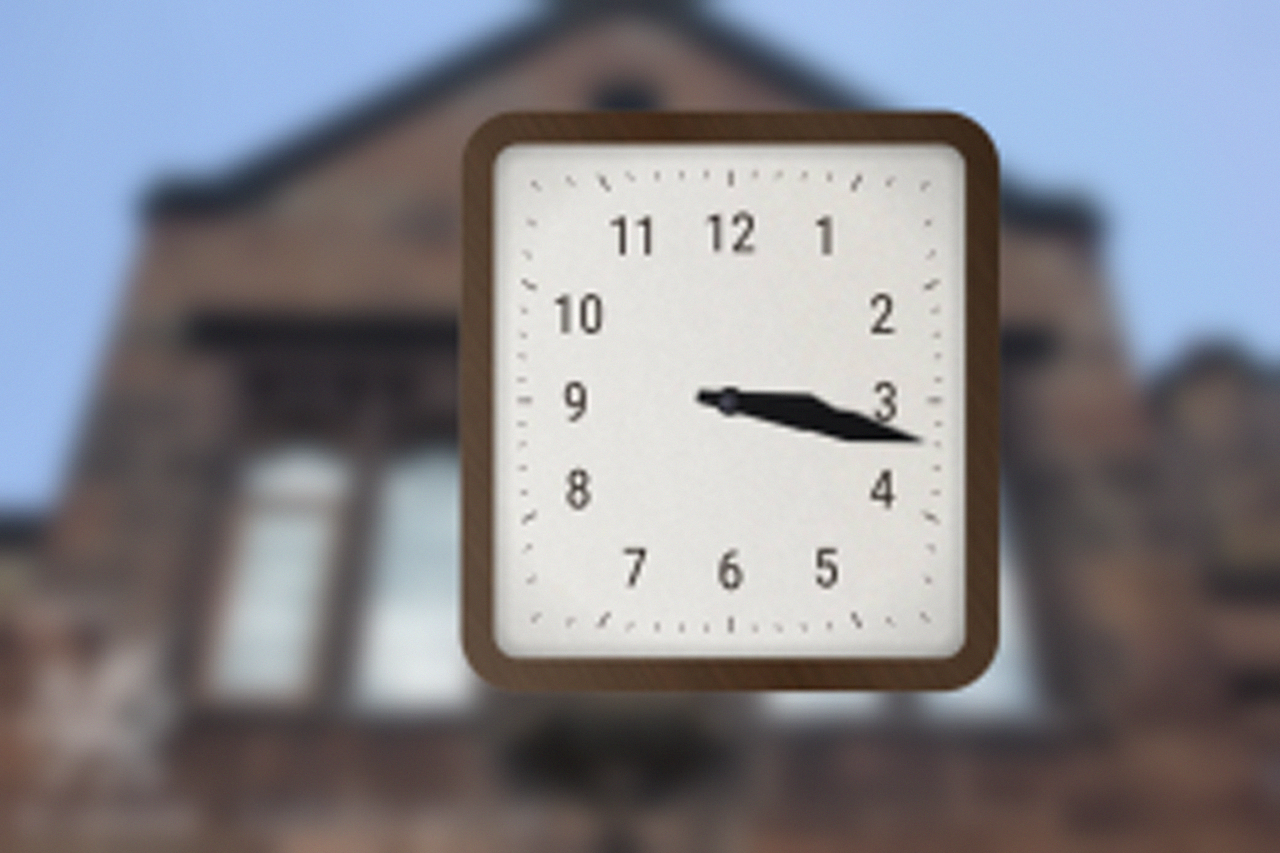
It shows 3:17
